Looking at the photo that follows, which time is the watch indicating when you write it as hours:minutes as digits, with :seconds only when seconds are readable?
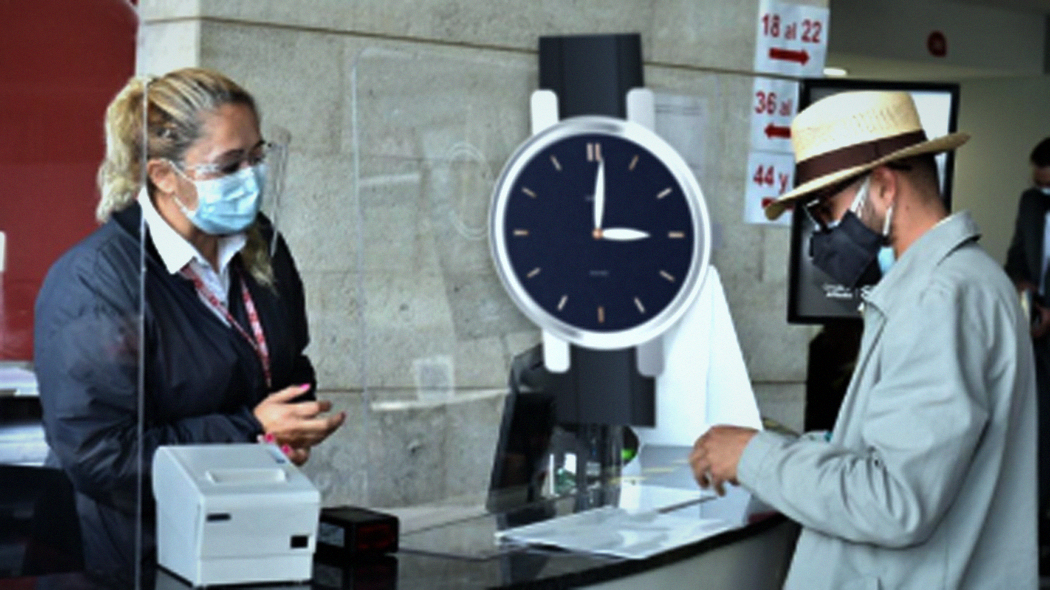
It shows 3:01
